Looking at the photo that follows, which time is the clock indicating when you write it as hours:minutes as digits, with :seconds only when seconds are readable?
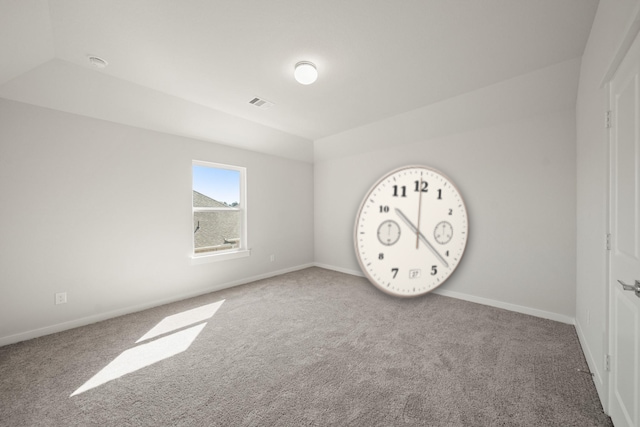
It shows 10:22
